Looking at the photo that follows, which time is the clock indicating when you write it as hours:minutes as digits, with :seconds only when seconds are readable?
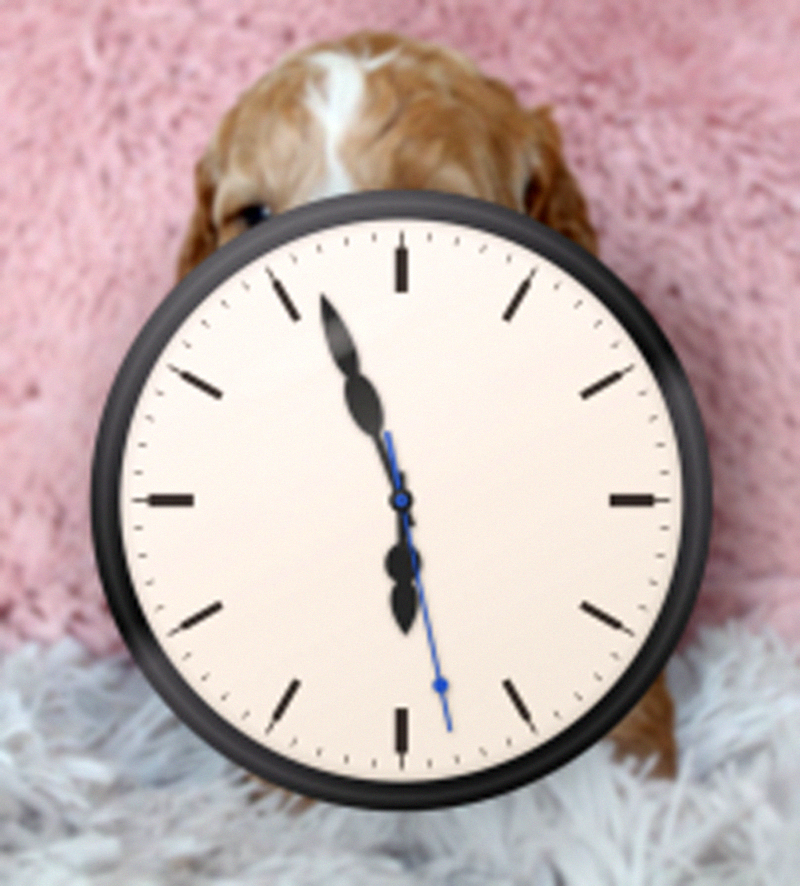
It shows 5:56:28
